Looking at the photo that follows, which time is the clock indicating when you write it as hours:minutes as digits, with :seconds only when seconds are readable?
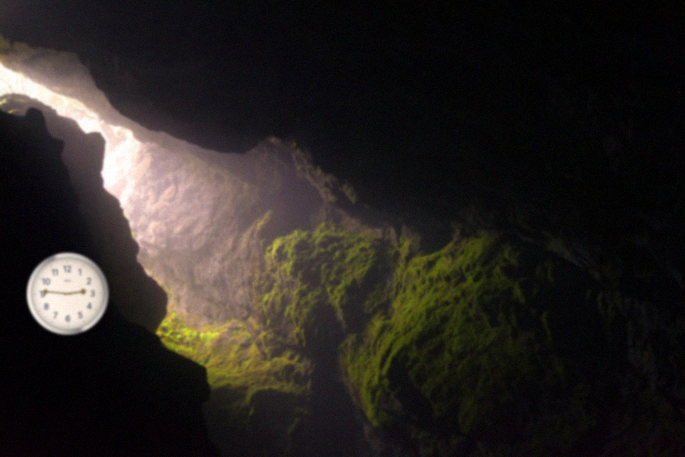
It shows 2:46
